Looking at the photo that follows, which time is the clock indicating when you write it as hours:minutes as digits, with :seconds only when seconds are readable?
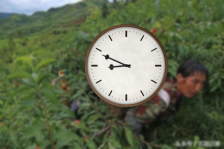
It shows 8:49
